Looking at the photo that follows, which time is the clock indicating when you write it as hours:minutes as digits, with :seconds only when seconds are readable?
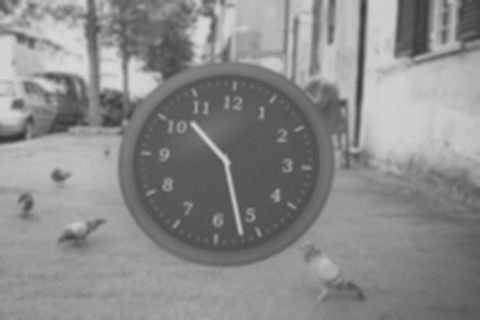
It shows 10:27
